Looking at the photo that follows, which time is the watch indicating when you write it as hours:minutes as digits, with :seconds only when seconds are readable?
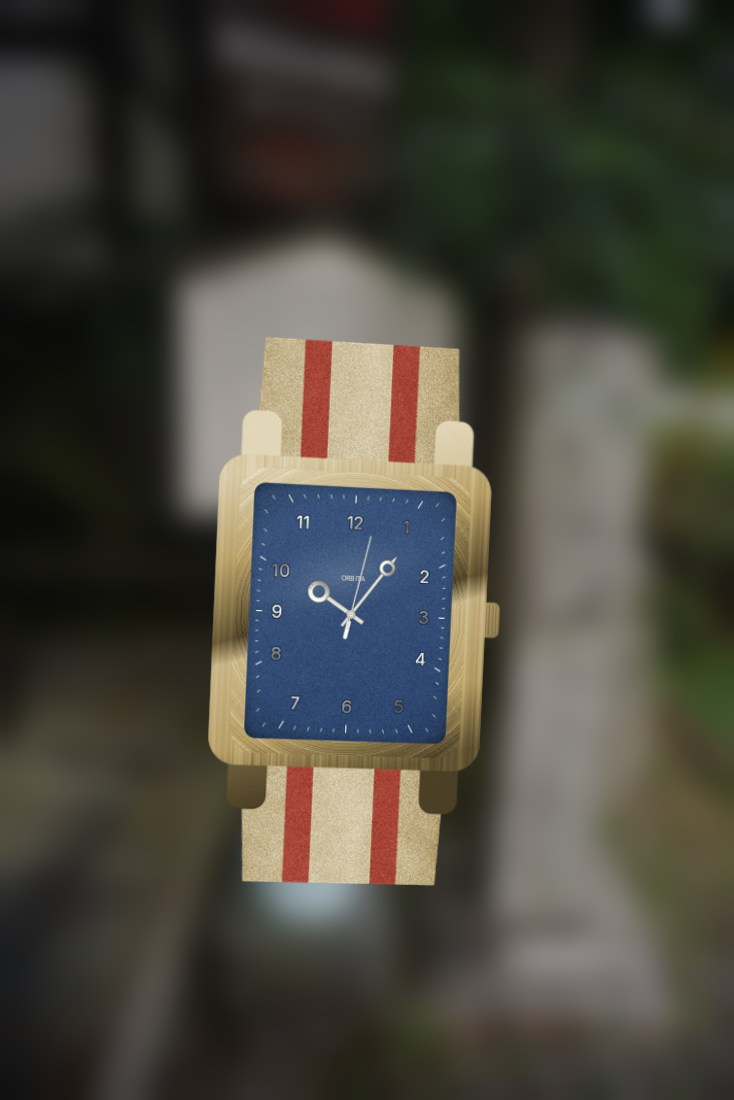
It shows 10:06:02
